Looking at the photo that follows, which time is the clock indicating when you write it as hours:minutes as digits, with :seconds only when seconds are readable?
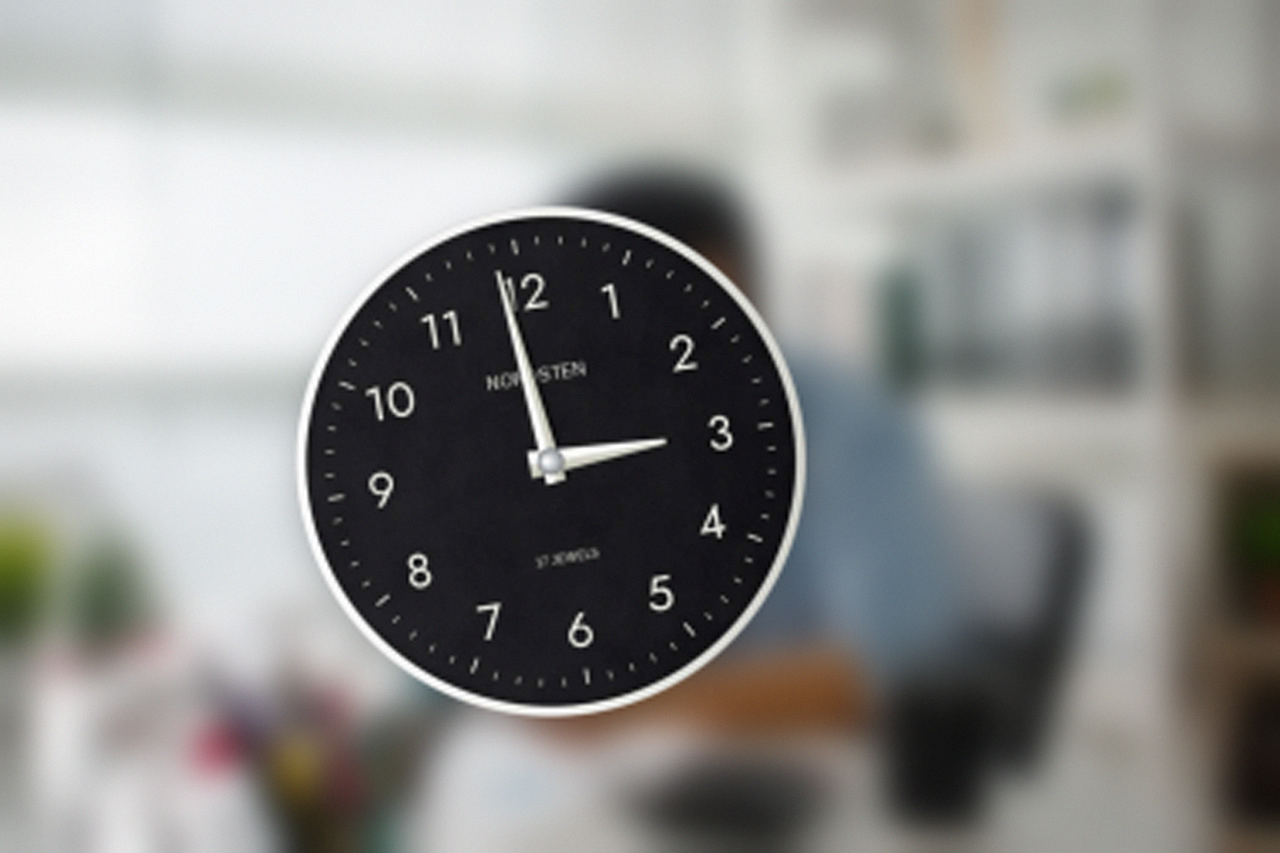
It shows 2:59
